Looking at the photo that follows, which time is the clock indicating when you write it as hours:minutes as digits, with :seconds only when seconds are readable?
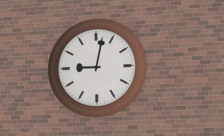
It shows 9:02
